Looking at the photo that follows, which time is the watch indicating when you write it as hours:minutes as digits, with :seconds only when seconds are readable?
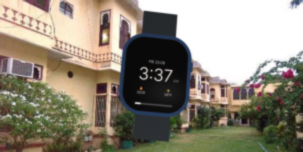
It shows 3:37
